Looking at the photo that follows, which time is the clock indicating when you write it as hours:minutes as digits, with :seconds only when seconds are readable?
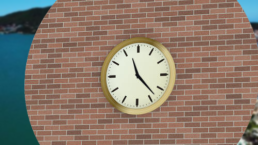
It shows 11:23
